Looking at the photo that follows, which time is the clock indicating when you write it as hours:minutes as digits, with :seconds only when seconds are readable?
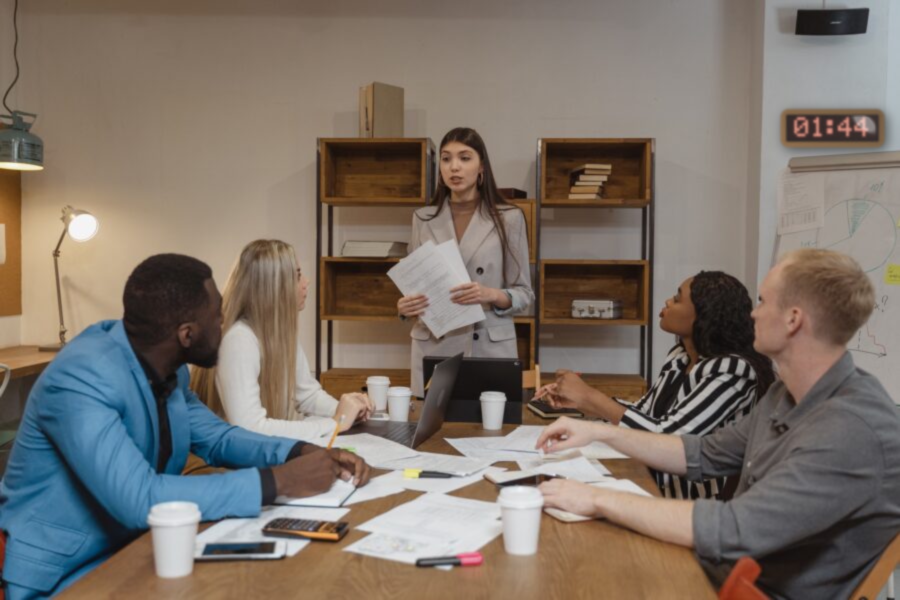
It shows 1:44
